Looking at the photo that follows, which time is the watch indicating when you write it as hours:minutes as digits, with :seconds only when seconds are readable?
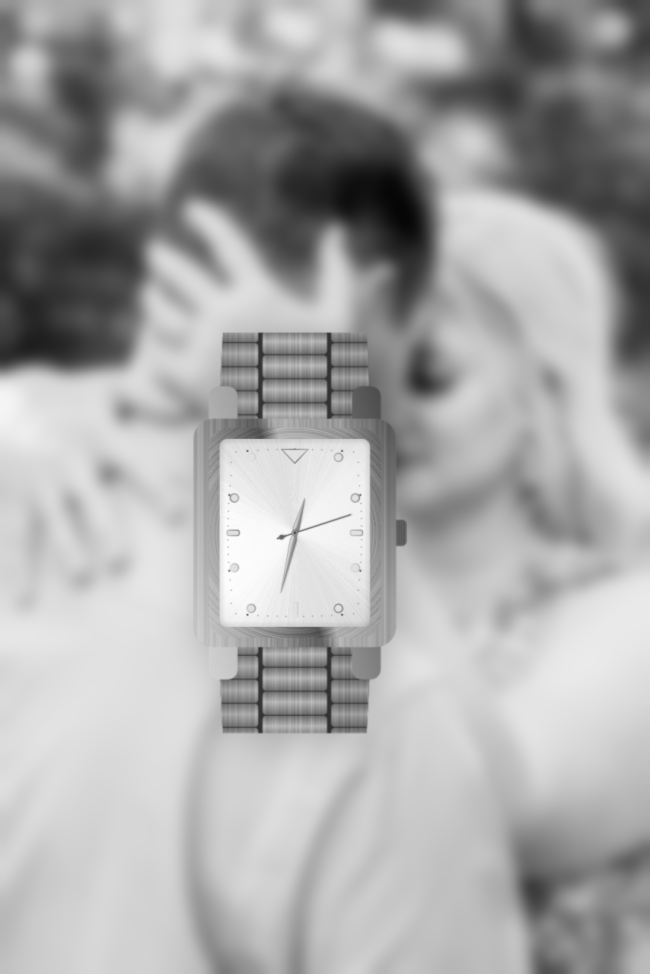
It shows 12:32:12
